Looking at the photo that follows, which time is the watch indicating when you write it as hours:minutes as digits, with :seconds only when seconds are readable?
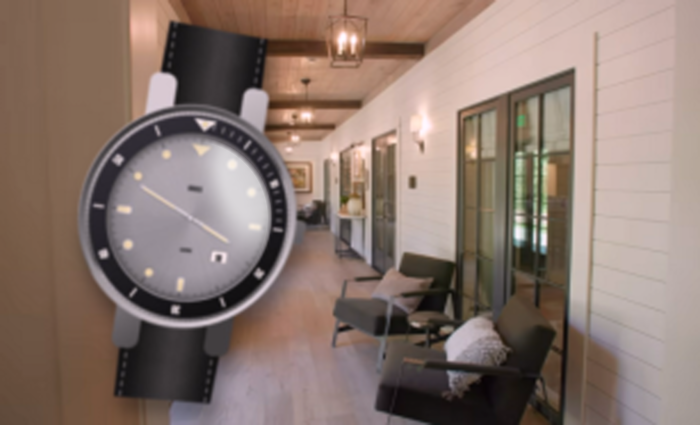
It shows 3:49
